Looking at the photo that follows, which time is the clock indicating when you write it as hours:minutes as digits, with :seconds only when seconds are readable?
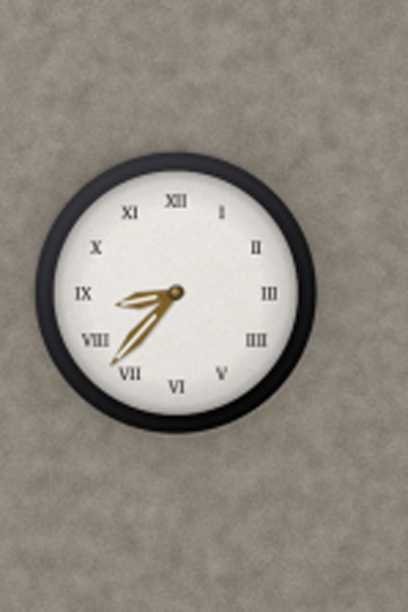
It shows 8:37
